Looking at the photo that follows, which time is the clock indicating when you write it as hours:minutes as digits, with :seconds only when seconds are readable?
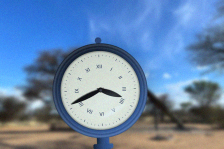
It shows 3:41
